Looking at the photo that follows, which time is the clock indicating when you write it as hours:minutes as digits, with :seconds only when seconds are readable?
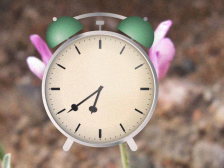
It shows 6:39
